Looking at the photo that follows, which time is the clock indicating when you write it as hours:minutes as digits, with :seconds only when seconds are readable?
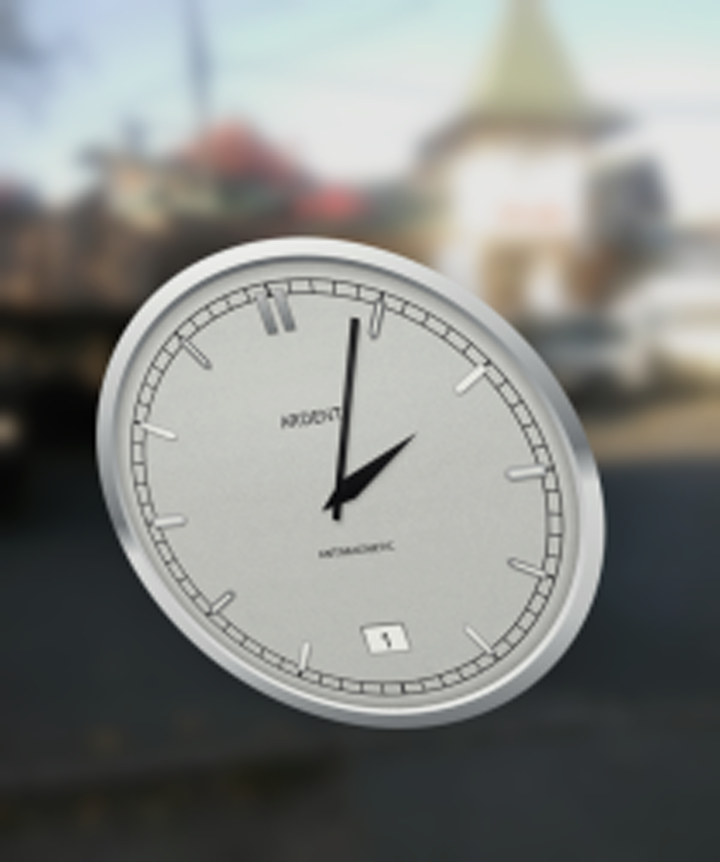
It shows 2:04
